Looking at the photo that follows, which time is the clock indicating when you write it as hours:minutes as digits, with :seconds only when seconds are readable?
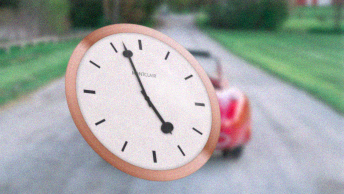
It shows 4:57
